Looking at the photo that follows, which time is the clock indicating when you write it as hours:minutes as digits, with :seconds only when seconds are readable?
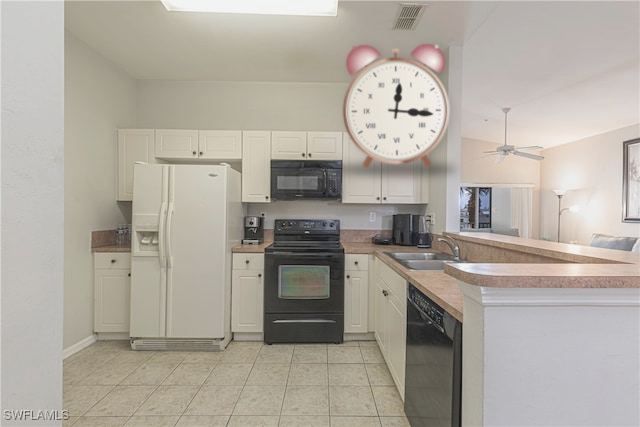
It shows 12:16
